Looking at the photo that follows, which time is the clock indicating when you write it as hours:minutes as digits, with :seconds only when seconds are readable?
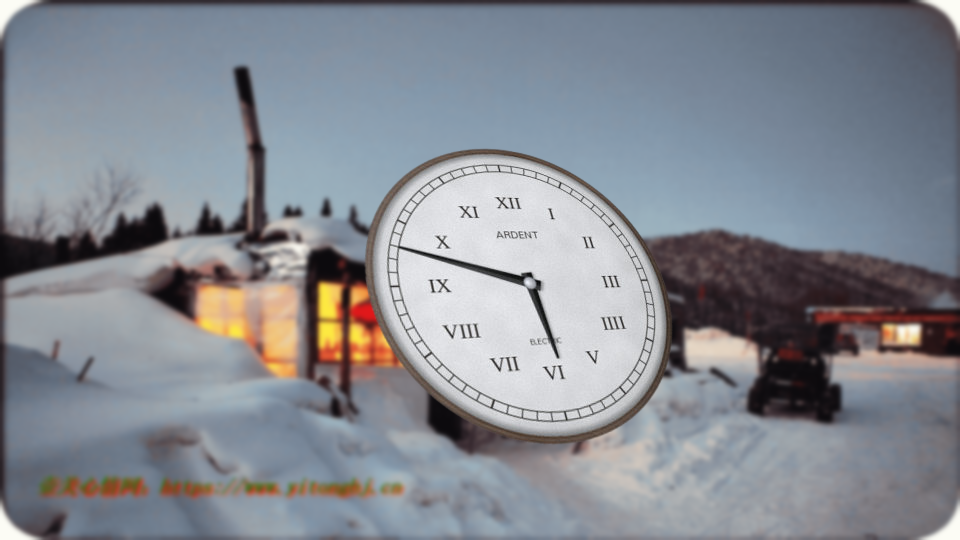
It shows 5:48
